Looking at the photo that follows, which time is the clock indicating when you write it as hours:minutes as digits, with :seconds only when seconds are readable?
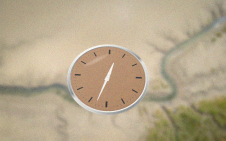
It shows 12:33
